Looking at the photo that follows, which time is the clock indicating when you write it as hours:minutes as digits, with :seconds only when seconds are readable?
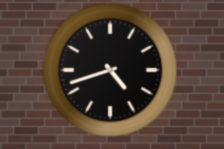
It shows 4:42
